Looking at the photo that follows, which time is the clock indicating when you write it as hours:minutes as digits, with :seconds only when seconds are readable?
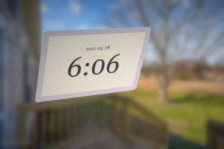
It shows 6:06
